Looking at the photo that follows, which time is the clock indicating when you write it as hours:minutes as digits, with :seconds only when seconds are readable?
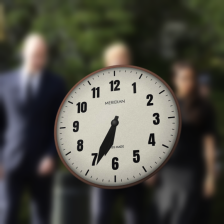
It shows 6:34
